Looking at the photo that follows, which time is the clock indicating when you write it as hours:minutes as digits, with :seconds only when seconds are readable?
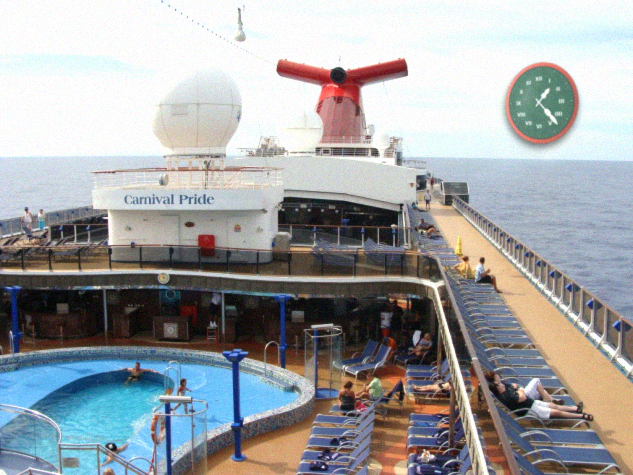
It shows 1:23
